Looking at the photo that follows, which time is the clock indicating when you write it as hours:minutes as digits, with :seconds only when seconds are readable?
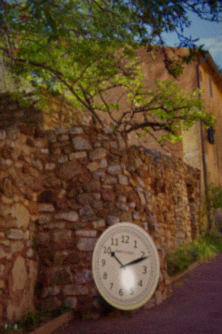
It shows 10:11
